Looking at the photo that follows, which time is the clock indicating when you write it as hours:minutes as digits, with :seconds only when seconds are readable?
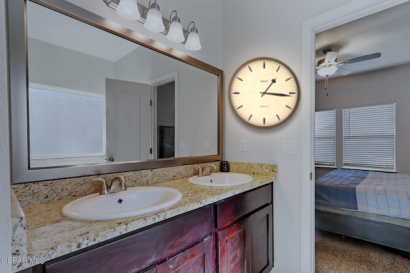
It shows 1:16
